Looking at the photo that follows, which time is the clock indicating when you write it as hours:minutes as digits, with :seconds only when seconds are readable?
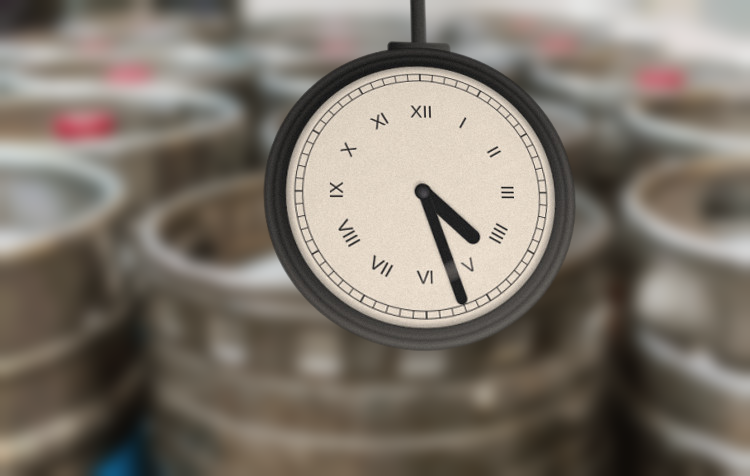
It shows 4:27
